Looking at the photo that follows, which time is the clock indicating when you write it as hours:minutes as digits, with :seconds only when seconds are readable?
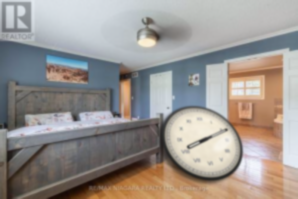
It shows 8:11
